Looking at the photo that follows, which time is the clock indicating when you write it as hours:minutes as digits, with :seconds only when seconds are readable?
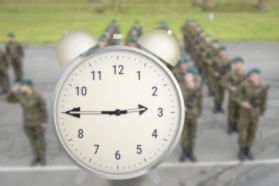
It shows 2:45
